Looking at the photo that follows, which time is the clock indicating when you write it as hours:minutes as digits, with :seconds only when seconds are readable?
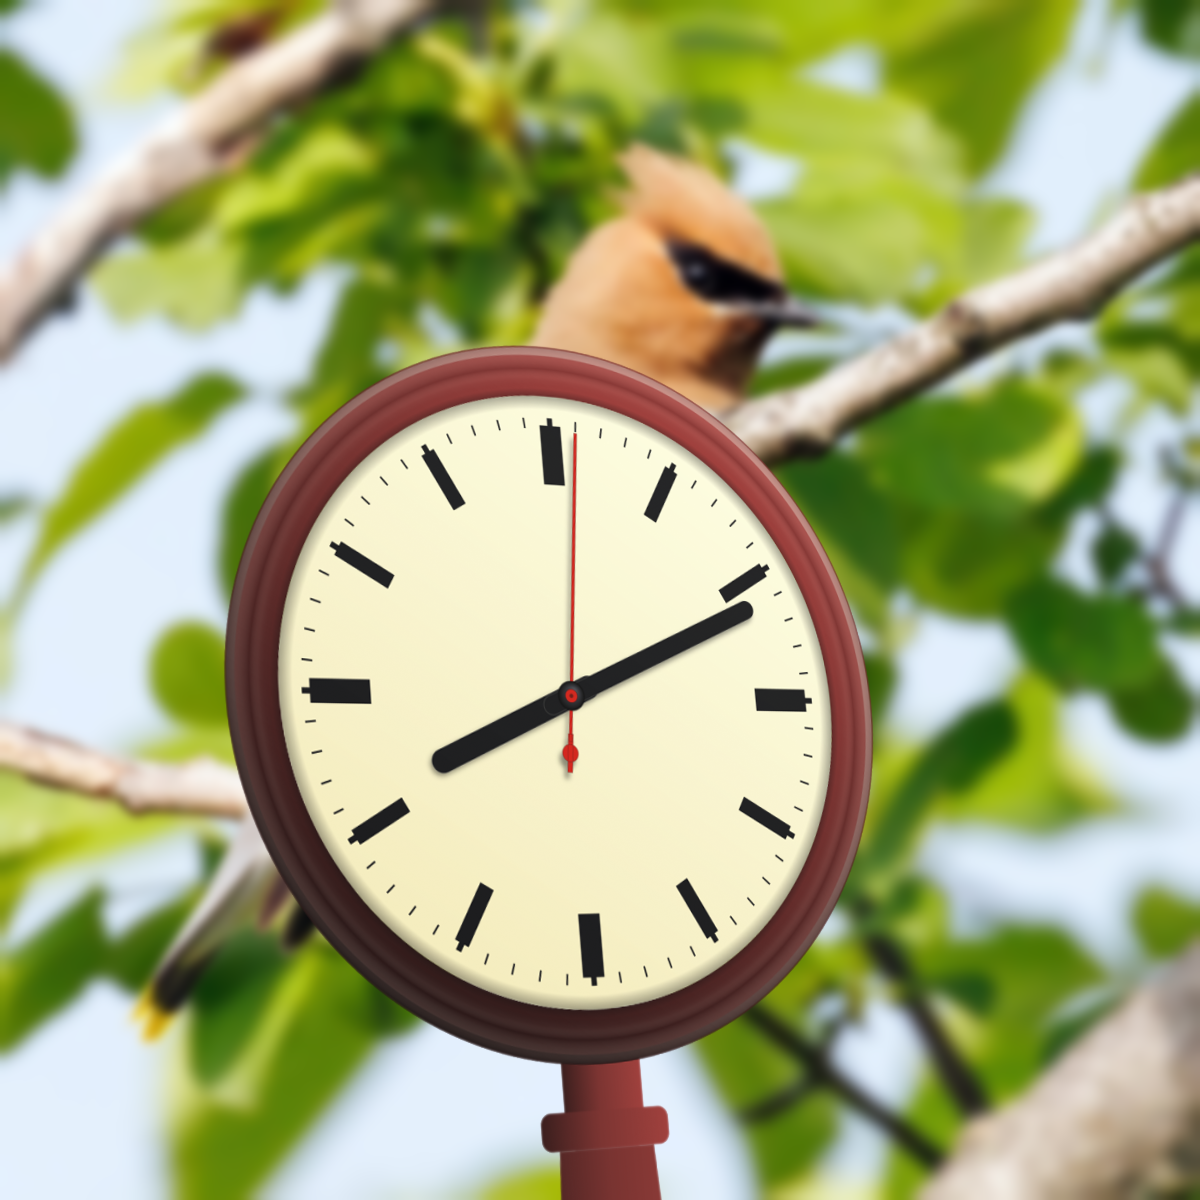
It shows 8:11:01
